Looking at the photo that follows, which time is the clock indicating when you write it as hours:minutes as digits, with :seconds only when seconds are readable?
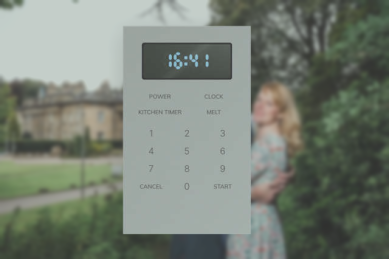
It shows 16:41
